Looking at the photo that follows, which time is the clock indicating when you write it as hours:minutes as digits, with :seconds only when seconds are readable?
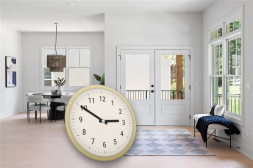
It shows 2:50
